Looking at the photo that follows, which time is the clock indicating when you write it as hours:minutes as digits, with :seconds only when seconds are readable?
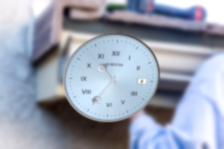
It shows 10:35
